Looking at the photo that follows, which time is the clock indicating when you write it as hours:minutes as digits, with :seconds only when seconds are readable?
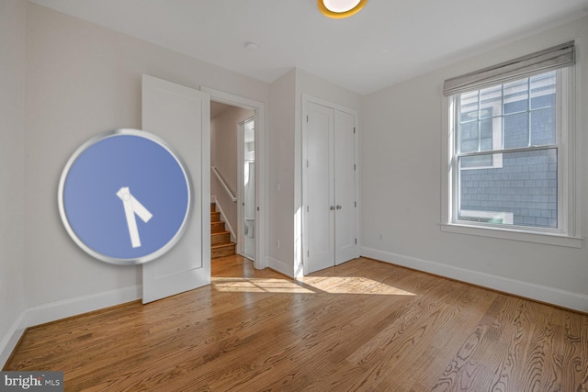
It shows 4:28
